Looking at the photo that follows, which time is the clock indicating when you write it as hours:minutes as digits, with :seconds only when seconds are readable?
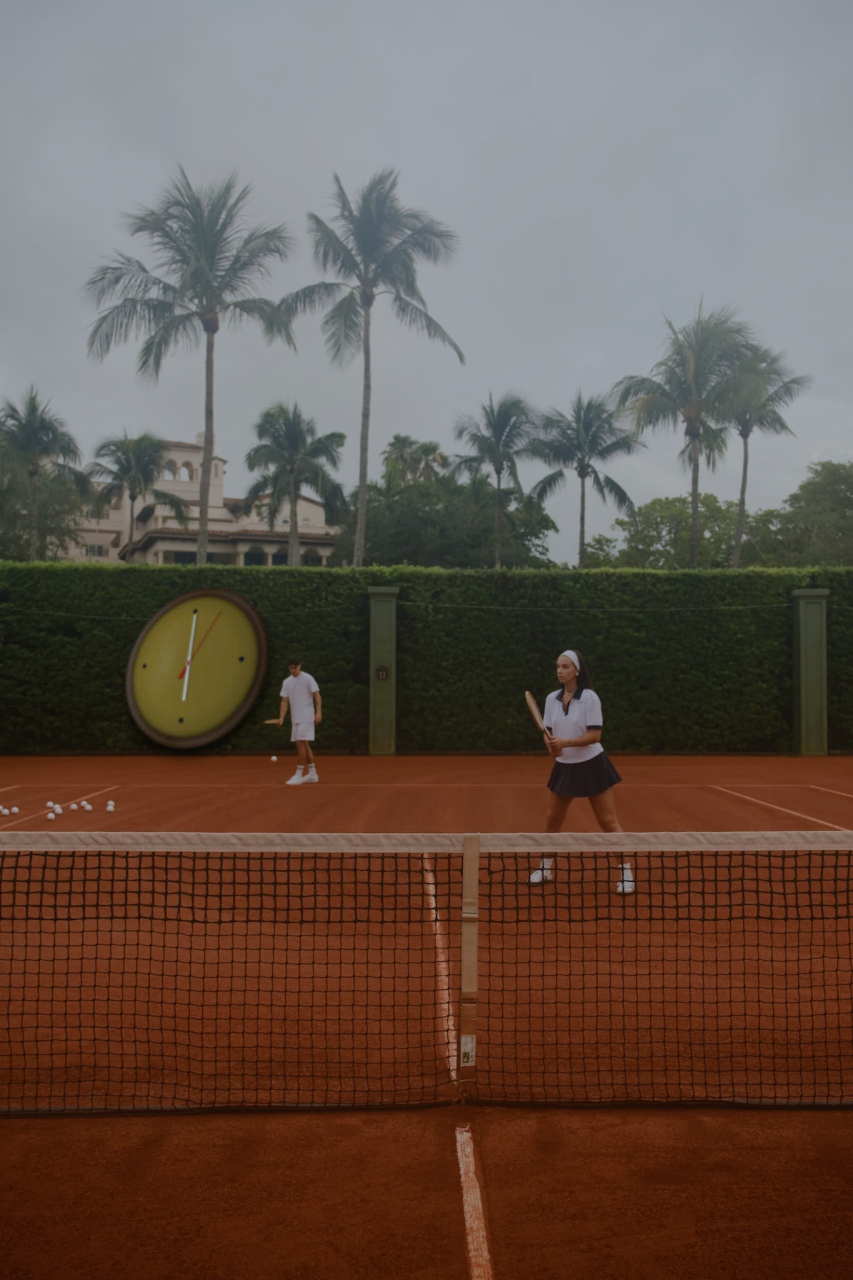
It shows 6:00:05
